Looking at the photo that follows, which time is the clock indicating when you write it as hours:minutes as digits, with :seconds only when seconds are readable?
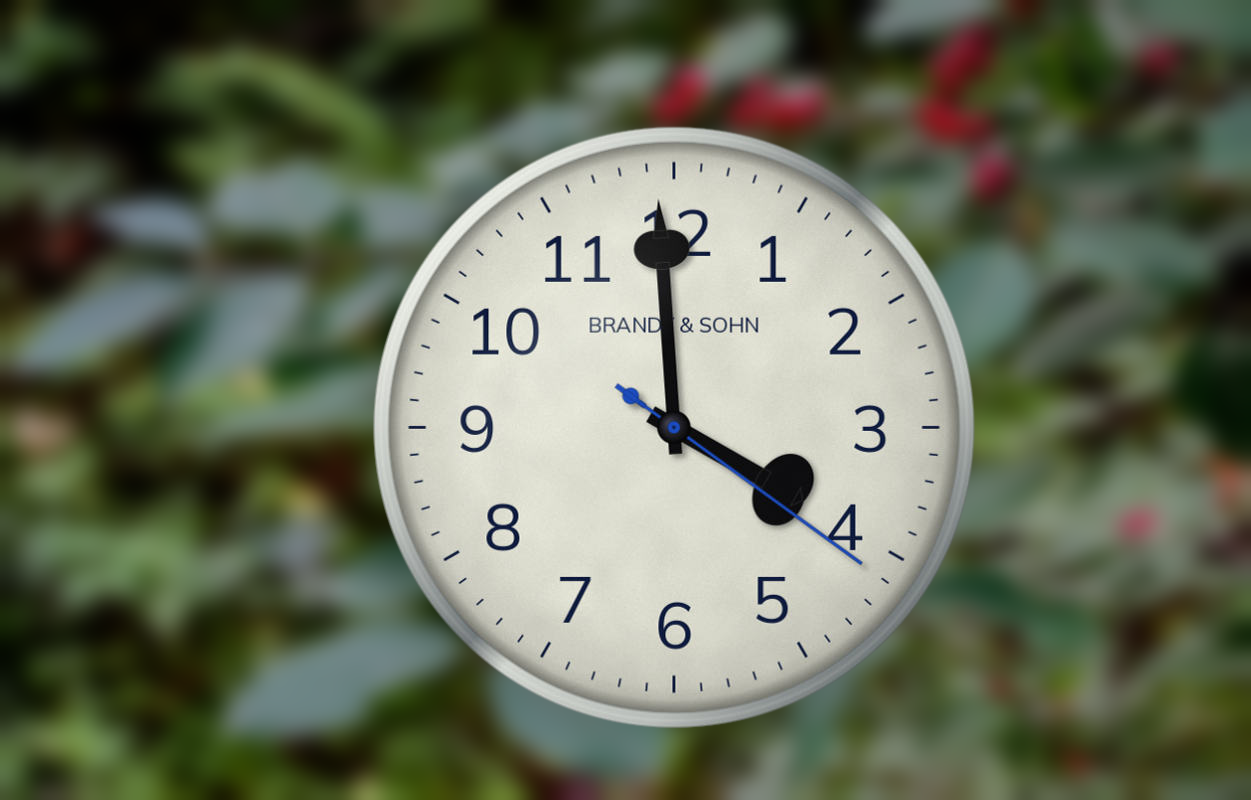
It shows 3:59:21
